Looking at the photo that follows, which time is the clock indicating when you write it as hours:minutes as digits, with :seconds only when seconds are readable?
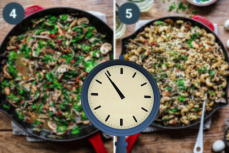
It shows 10:54
